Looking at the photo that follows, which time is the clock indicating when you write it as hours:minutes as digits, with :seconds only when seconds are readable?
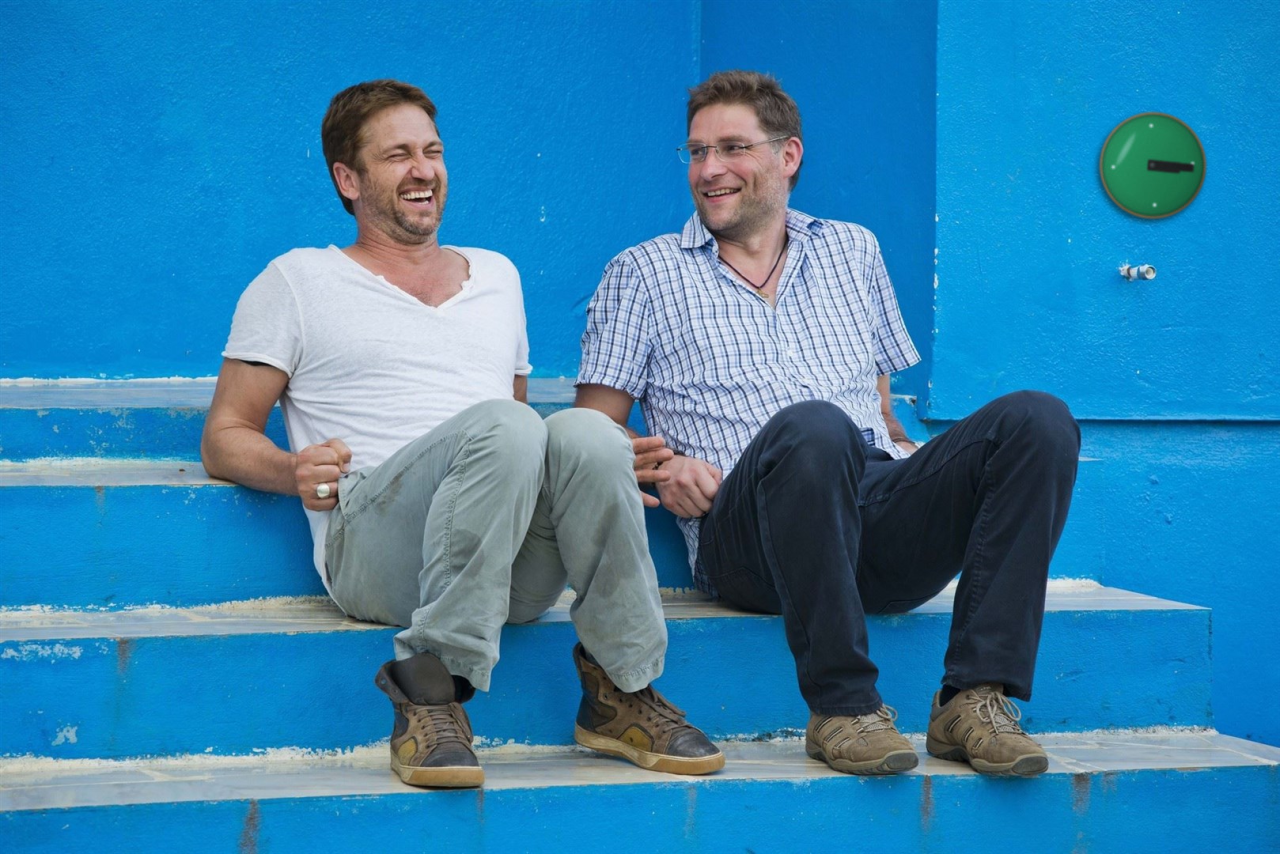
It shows 3:16
